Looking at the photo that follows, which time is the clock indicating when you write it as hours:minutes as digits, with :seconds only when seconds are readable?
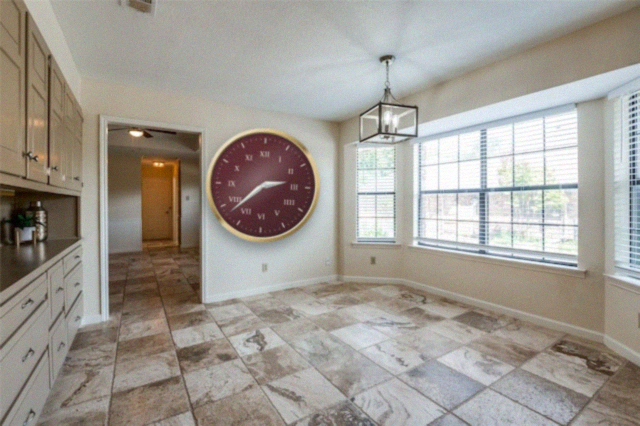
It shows 2:38
